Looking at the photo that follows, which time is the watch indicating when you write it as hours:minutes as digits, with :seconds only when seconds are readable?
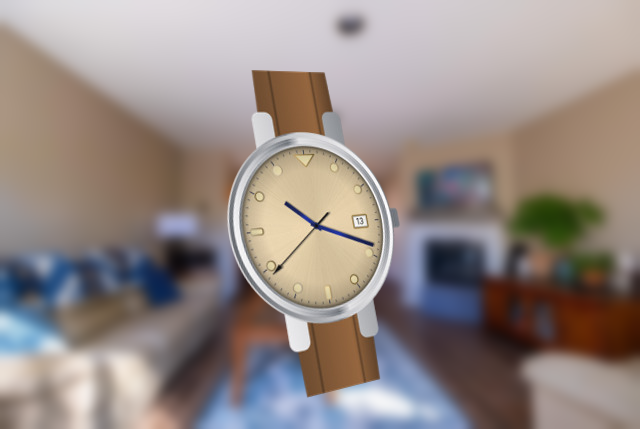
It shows 10:18:39
